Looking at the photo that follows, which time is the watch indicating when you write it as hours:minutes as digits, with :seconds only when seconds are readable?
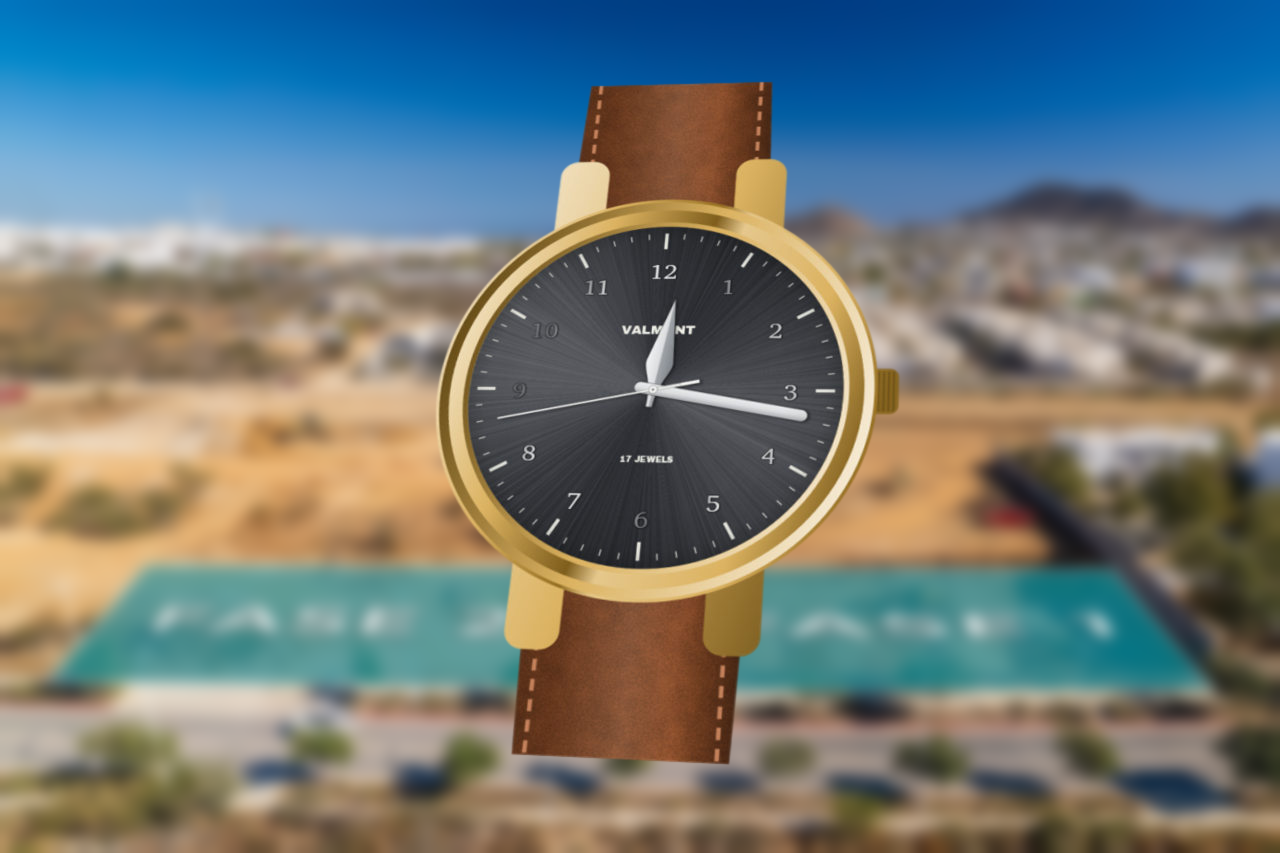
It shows 12:16:43
